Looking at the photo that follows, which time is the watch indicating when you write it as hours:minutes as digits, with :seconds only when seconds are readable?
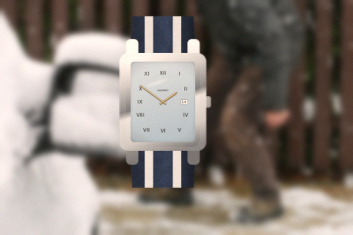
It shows 1:51
